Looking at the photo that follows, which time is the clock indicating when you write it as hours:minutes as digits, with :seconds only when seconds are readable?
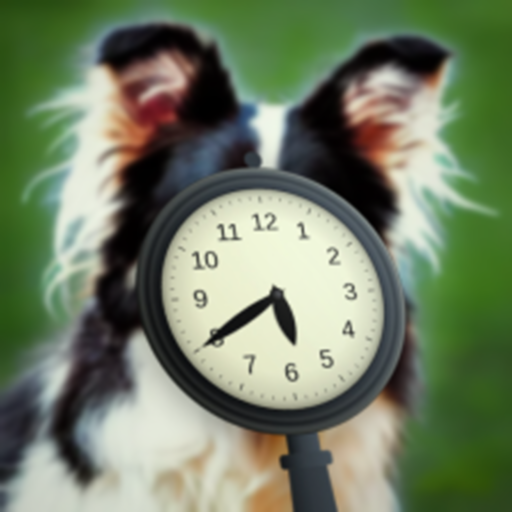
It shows 5:40
